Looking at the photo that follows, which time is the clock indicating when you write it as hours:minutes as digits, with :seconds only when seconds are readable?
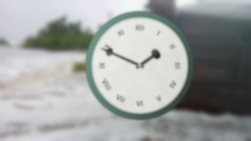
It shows 1:49
